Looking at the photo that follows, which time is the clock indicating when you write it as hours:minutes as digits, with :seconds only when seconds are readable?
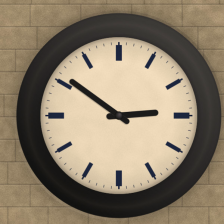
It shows 2:51
